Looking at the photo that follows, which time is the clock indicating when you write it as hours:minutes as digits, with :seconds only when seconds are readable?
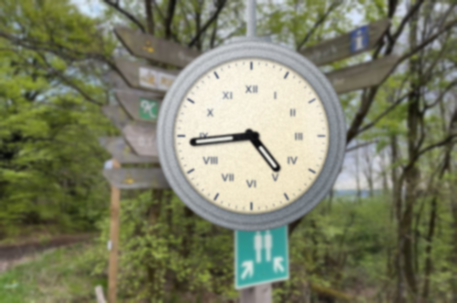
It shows 4:44
